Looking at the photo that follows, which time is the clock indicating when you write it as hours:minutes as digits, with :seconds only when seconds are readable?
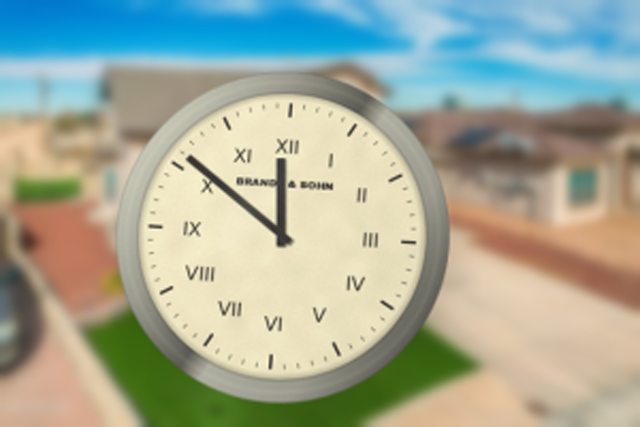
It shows 11:51
